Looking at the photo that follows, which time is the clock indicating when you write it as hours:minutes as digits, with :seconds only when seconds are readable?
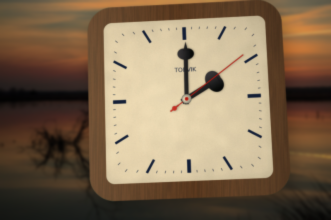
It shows 2:00:09
